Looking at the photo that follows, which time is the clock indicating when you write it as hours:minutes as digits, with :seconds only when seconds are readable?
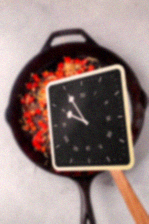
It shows 9:55
